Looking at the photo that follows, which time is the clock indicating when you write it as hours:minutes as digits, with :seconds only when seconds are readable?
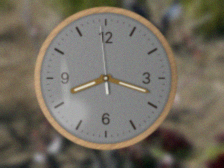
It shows 8:17:59
